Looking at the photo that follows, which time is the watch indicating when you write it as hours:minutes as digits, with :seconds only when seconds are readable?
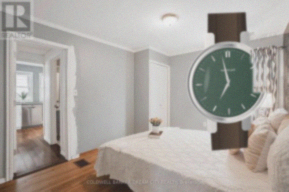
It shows 6:58
